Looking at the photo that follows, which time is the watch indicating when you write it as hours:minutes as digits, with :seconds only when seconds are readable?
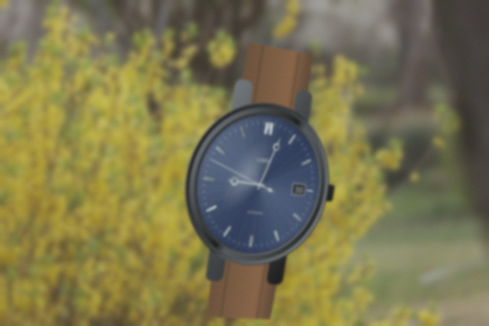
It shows 9:02:48
